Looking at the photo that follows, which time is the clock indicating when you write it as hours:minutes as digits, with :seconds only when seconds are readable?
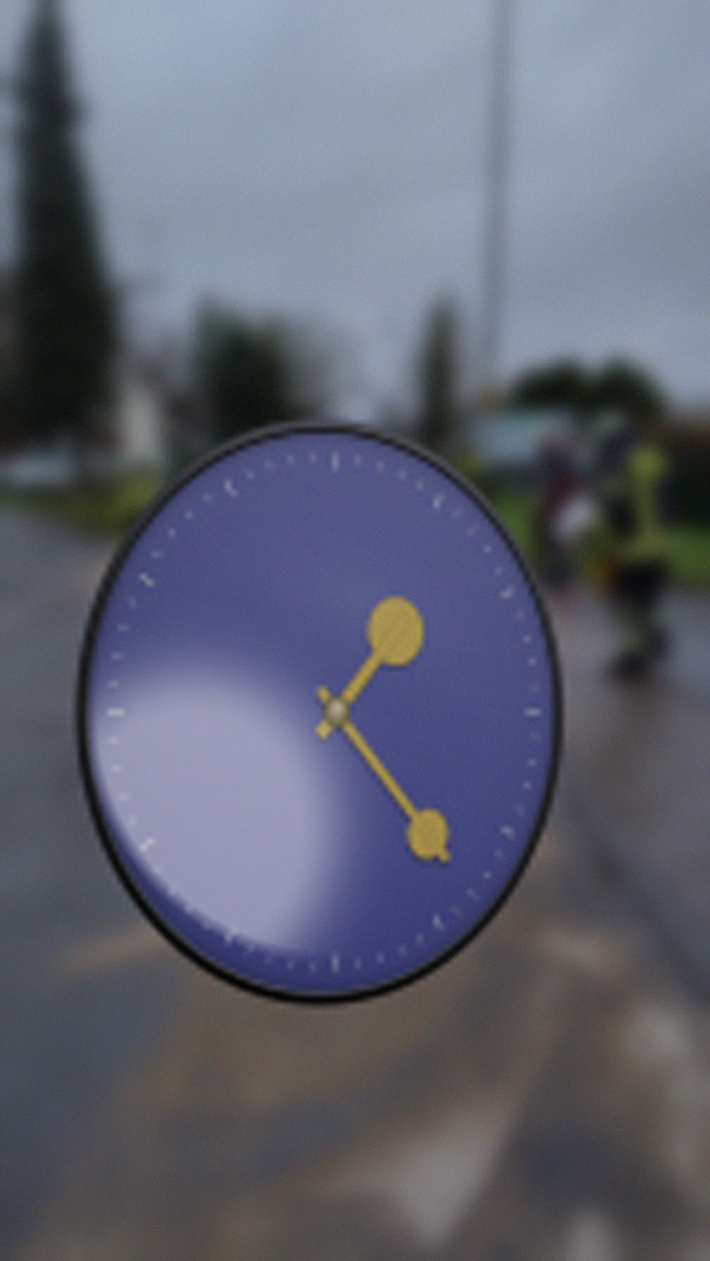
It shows 1:23
